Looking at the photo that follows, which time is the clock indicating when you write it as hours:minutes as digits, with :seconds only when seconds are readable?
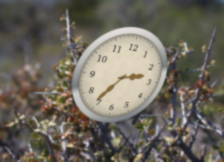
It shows 2:36
